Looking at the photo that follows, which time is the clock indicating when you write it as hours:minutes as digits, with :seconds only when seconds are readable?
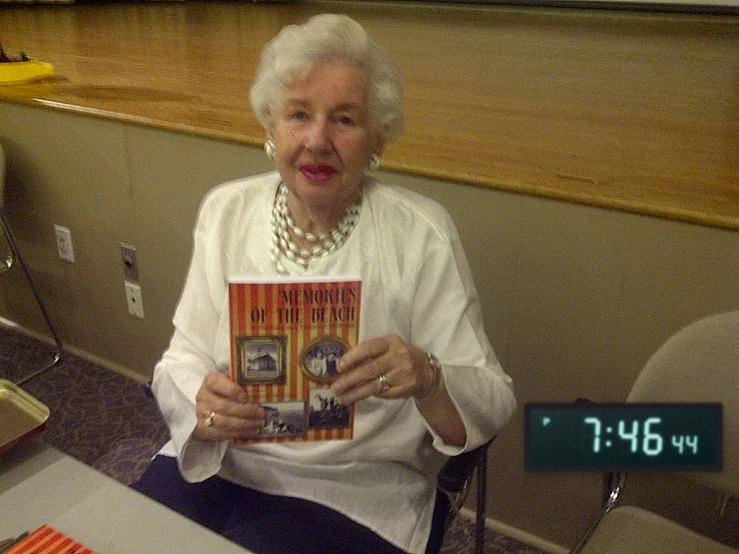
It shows 7:46:44
